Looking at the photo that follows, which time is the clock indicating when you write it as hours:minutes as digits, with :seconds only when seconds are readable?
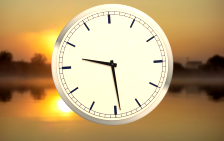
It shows 9:29
